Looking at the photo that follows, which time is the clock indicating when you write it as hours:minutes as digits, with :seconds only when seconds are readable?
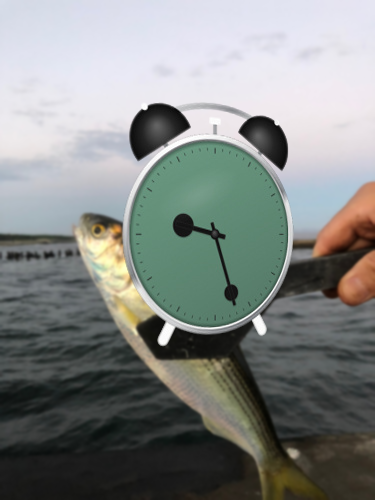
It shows 9:27
